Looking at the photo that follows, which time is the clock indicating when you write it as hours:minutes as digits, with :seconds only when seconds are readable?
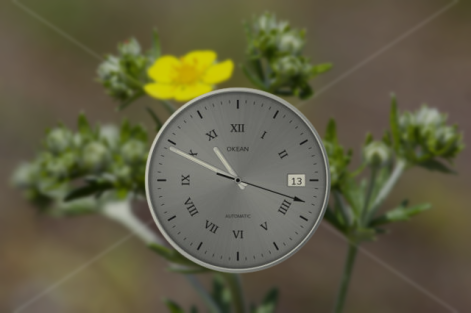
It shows 10:49:18
